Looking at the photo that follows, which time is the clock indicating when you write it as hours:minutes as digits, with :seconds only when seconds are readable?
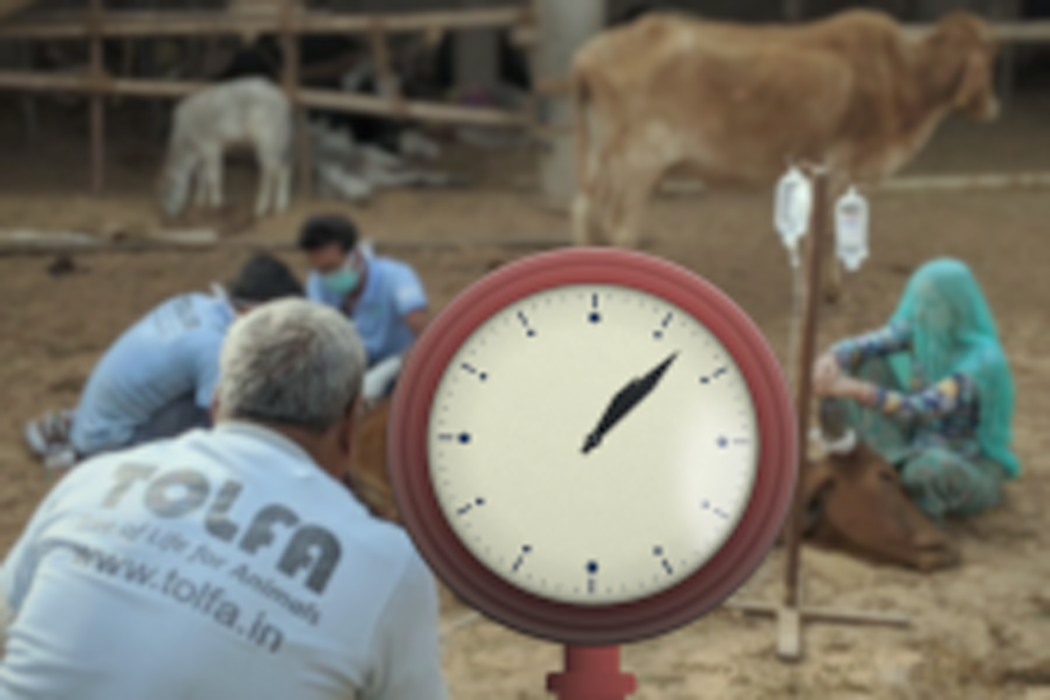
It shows 1:07
